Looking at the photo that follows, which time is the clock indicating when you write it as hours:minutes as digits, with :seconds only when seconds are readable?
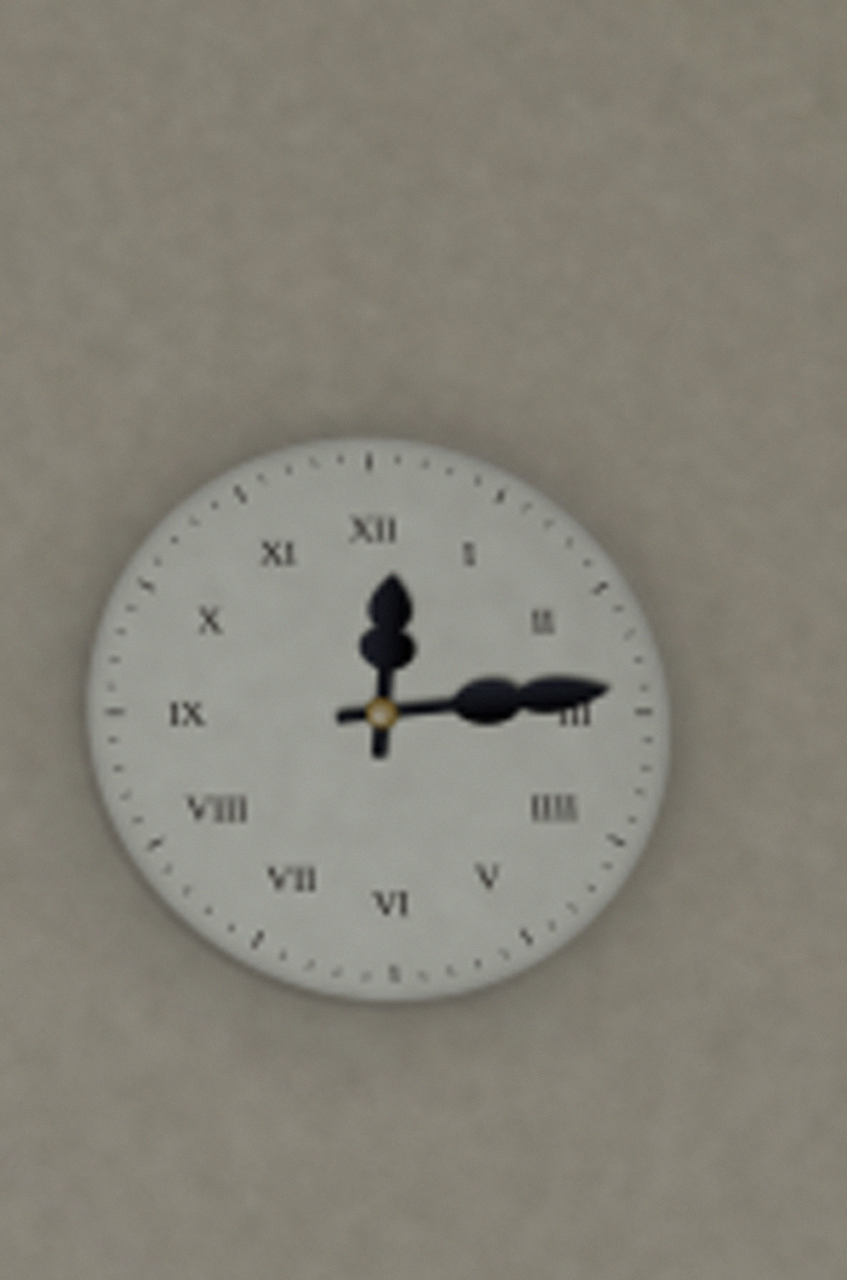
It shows 12:14
